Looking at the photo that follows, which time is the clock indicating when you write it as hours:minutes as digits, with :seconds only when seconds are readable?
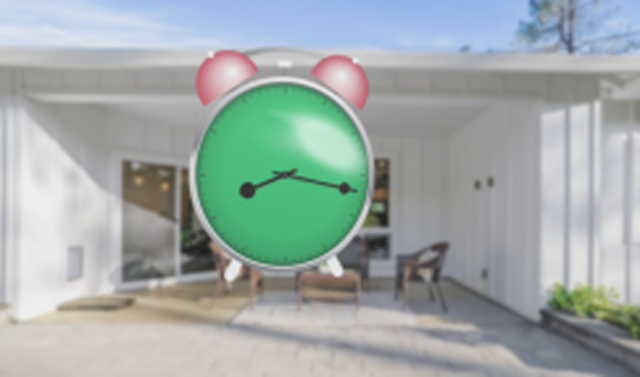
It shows 8:17
